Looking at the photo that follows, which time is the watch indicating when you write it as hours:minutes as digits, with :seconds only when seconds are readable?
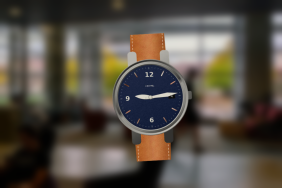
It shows 9:14
